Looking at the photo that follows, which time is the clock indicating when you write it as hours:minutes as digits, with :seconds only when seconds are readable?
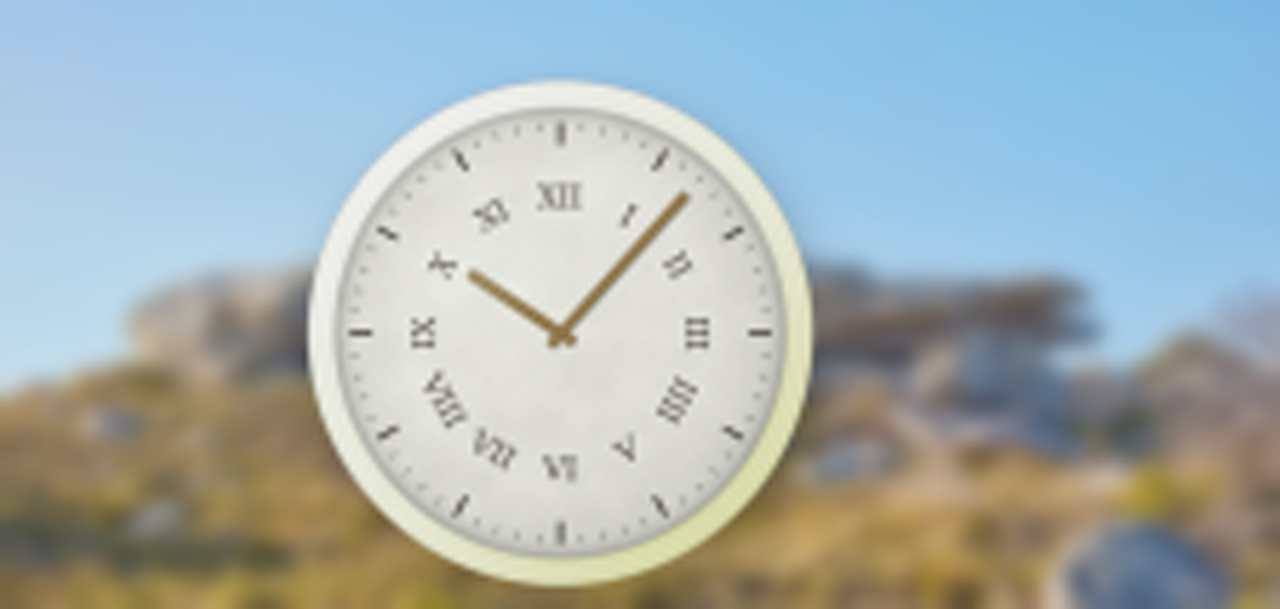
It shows 10:07
